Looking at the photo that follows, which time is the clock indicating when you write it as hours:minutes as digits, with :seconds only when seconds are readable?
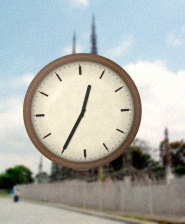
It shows 12:35
